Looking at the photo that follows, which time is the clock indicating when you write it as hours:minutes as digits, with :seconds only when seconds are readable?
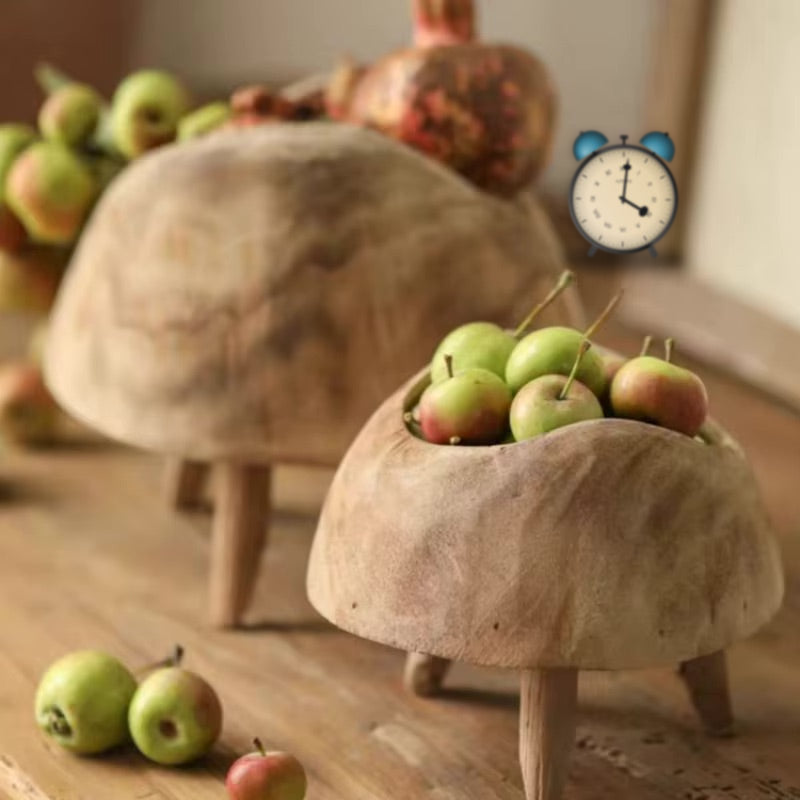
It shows 4:01
